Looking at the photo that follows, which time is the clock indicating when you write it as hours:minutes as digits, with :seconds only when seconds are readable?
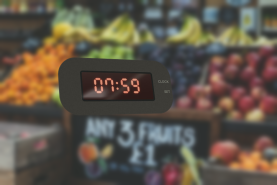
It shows 7:59
